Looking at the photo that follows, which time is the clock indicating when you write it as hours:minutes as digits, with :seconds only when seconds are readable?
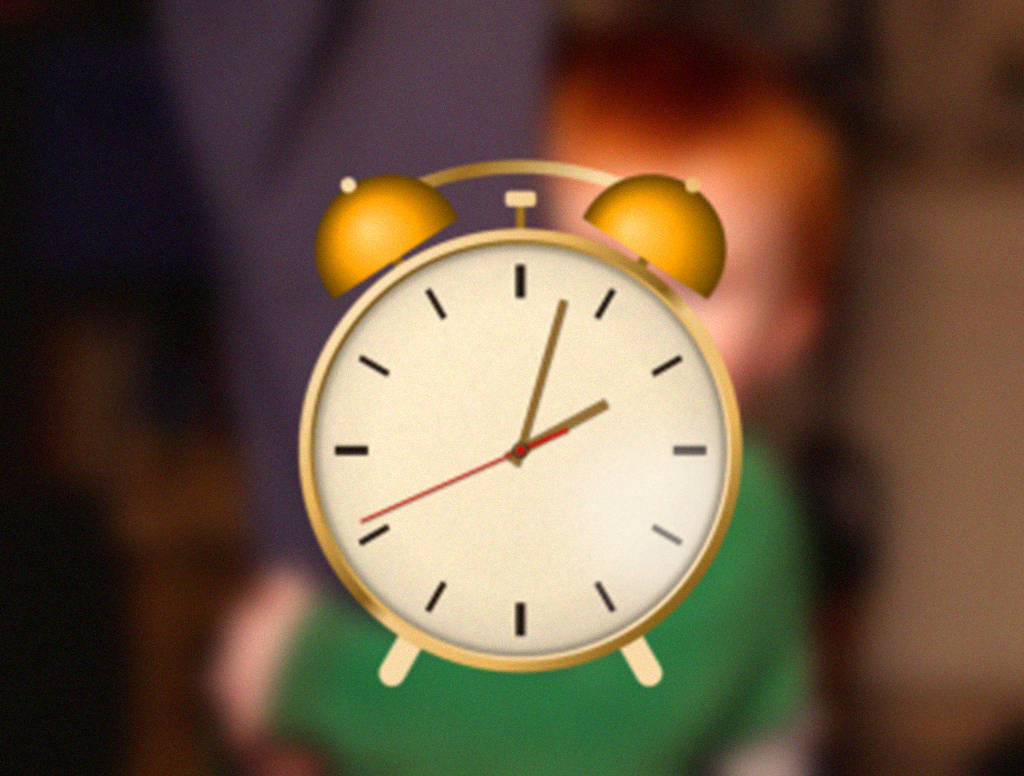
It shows 2:02:41
